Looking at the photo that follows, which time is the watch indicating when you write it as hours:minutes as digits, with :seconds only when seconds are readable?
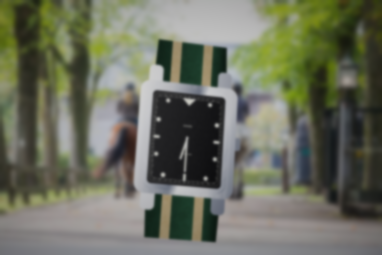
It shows 6:30
